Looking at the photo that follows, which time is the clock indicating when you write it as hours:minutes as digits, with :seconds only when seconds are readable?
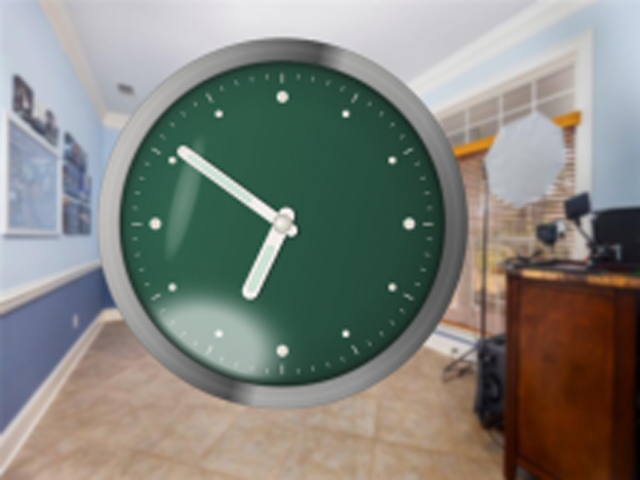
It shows 6:51
